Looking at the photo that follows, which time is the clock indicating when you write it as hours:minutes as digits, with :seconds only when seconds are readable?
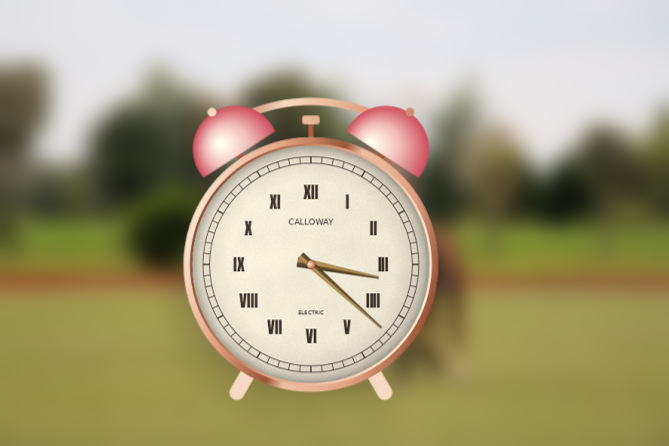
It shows 3:22
